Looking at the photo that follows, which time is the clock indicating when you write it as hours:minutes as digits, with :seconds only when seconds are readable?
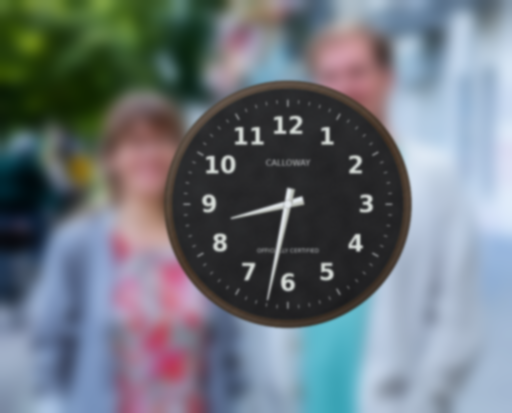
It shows 8:32
